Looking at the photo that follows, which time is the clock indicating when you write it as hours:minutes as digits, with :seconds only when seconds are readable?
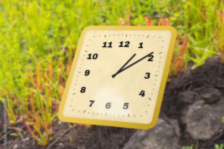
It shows 1:09
